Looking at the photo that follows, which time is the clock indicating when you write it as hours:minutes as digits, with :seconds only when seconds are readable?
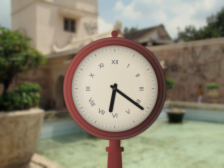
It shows 6:21
